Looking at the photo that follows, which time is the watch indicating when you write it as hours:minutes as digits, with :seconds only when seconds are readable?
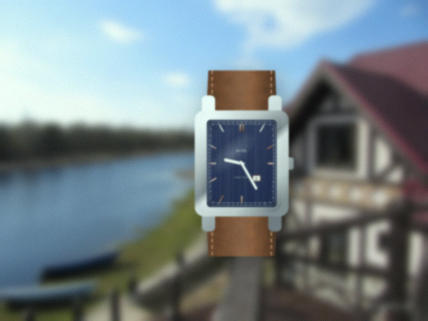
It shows 9:25
